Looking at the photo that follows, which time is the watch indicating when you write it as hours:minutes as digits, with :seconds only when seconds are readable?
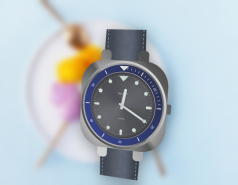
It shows 12:20
